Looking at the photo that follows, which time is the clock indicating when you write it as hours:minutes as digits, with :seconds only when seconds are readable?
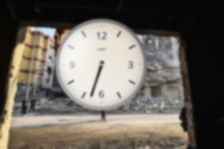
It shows 6:33
